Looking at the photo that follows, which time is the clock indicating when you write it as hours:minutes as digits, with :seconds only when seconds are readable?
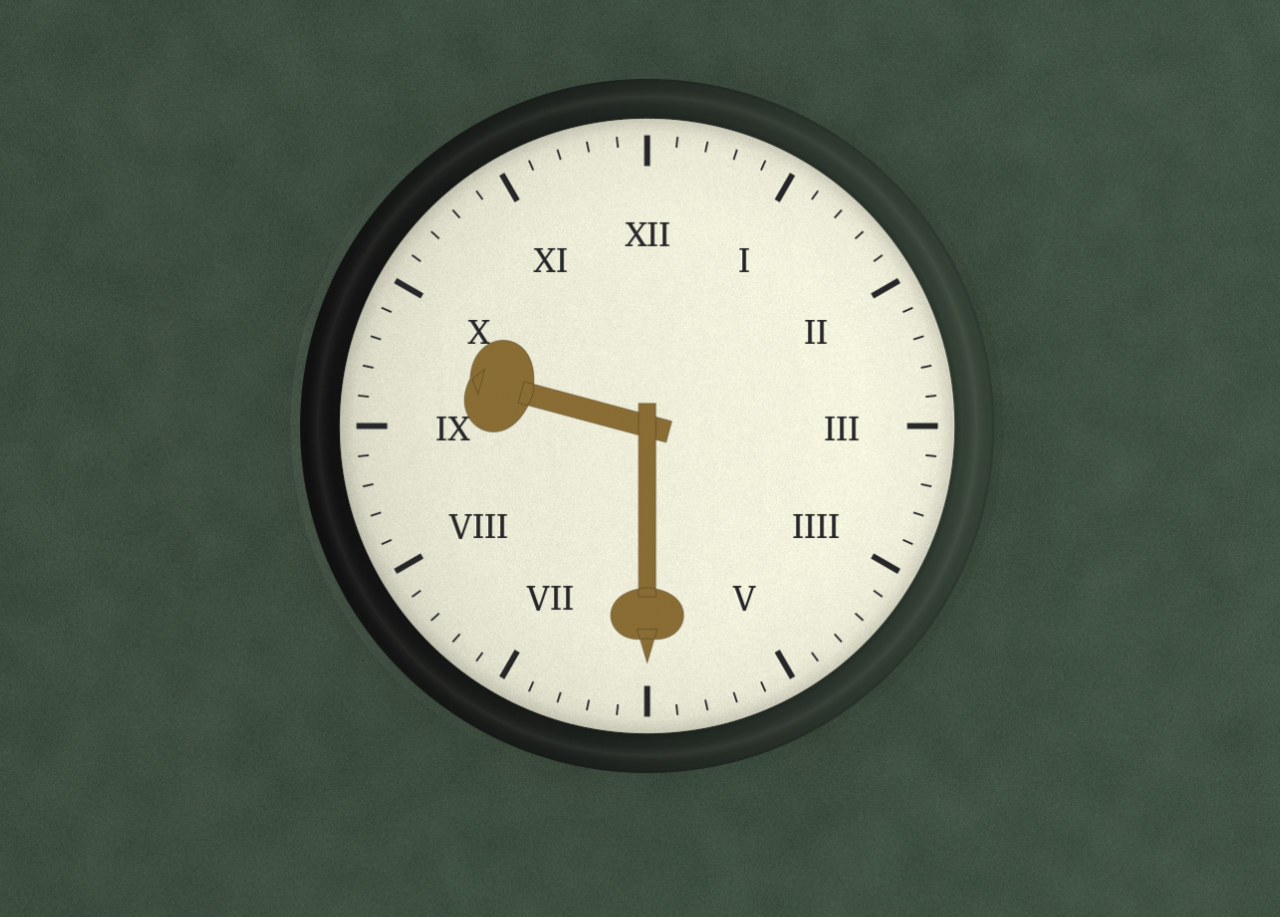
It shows 9:30
